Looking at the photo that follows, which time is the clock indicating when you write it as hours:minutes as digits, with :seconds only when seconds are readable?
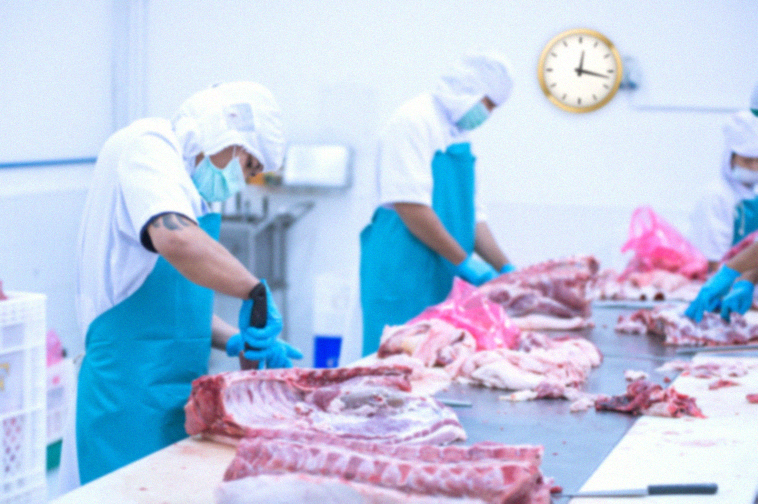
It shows 12:17
